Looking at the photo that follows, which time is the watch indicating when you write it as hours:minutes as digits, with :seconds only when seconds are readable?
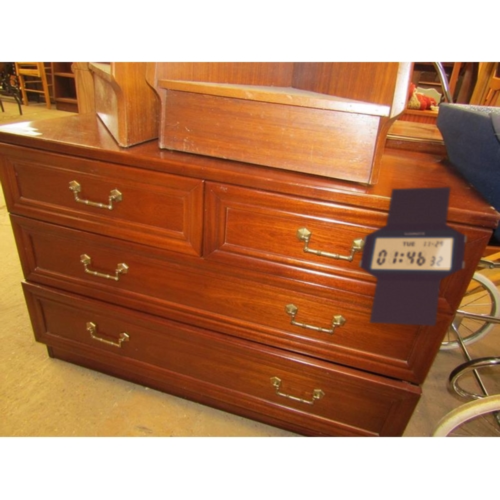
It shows 1:46
